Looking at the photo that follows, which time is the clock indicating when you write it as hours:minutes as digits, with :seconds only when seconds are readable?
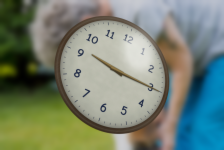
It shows 9:15
